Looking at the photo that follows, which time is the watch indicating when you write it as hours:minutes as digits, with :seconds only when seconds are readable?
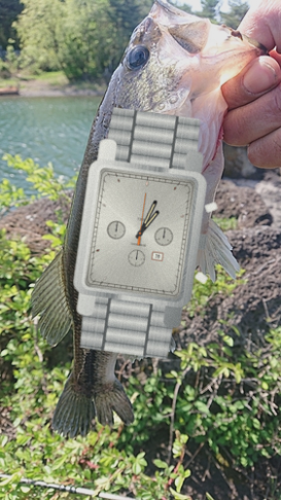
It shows 1:03
